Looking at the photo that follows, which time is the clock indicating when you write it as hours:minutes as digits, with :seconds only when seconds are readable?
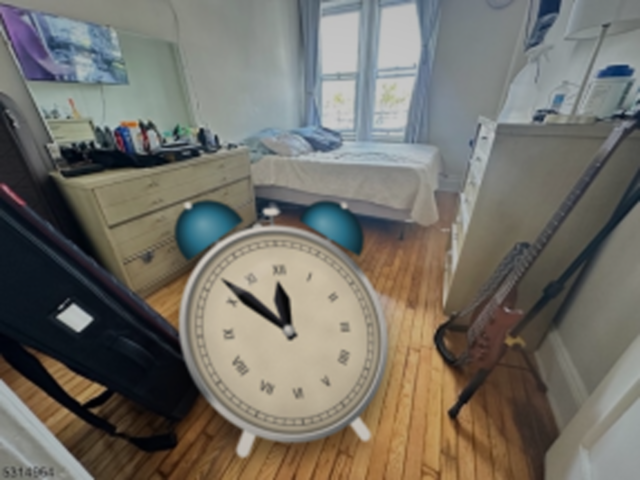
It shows 11:52
